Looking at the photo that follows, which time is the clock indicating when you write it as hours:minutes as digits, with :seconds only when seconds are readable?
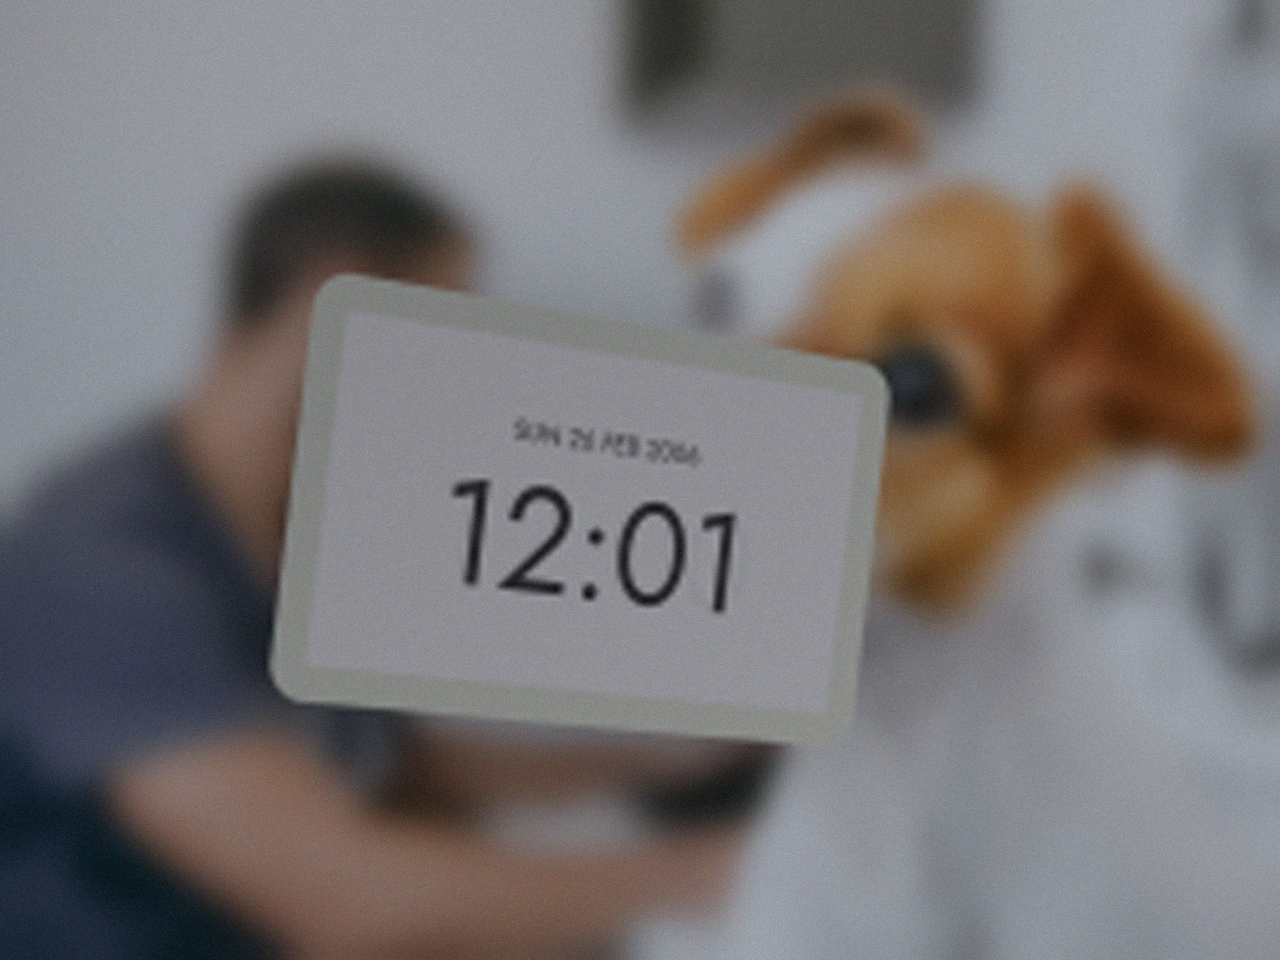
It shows 12:01
